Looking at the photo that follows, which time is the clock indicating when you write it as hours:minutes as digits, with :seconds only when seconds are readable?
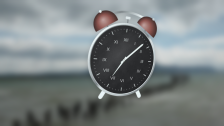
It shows 7:08
